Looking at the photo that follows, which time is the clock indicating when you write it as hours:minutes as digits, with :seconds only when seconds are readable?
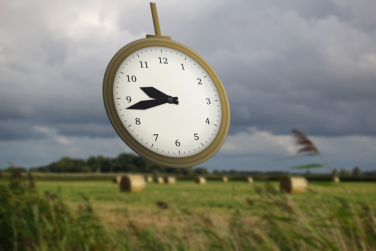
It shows 9:43
